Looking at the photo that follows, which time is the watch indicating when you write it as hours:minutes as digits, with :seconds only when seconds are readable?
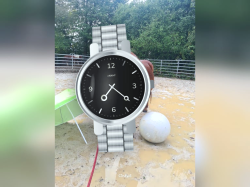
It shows 7:22
